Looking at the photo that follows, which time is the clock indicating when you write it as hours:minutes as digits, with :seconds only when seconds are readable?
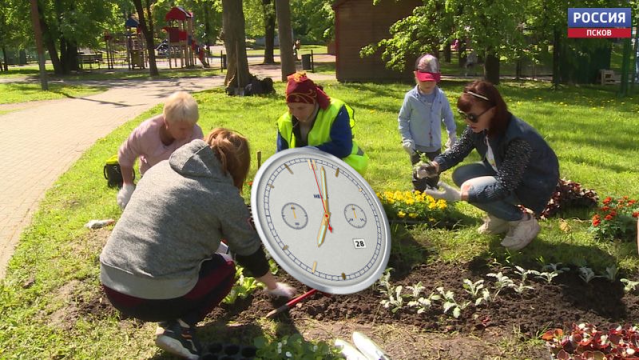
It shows 7:02
